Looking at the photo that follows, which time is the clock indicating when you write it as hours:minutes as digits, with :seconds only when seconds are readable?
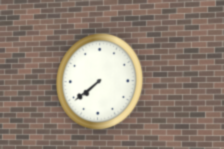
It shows 7:39
